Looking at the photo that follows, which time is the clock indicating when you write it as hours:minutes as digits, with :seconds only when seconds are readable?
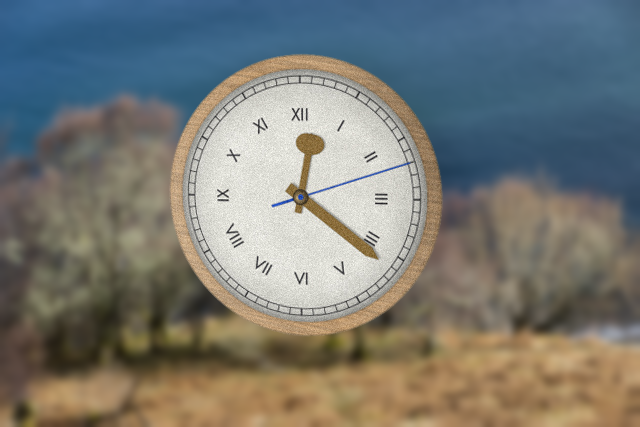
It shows 12:21:12
